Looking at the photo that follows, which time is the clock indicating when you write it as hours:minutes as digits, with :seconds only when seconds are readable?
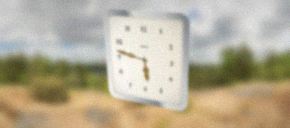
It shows 5:47
